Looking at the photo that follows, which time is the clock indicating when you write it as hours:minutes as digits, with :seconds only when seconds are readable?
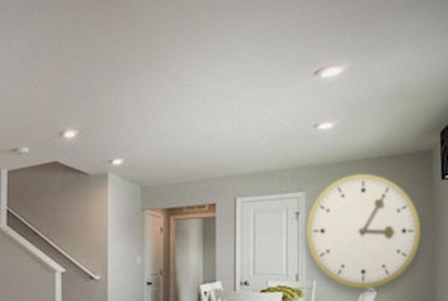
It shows 3:05
